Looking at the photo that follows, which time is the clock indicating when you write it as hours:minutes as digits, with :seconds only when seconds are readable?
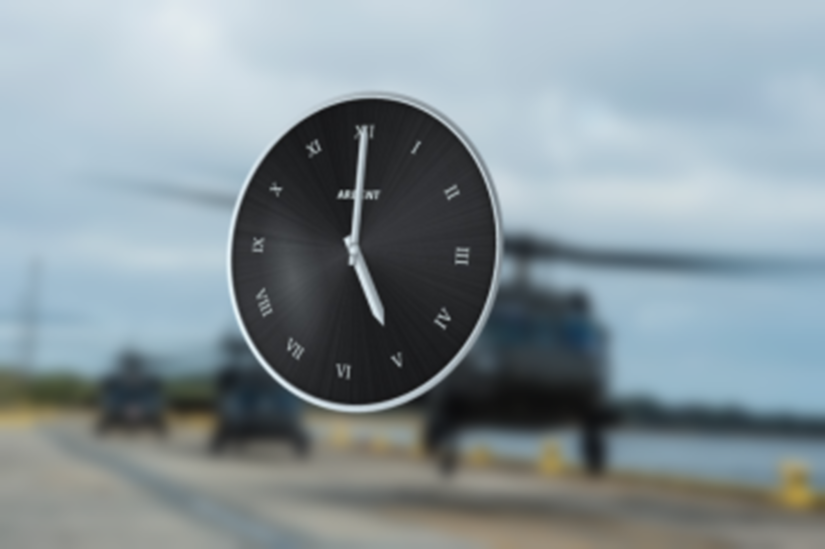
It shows 5:00
